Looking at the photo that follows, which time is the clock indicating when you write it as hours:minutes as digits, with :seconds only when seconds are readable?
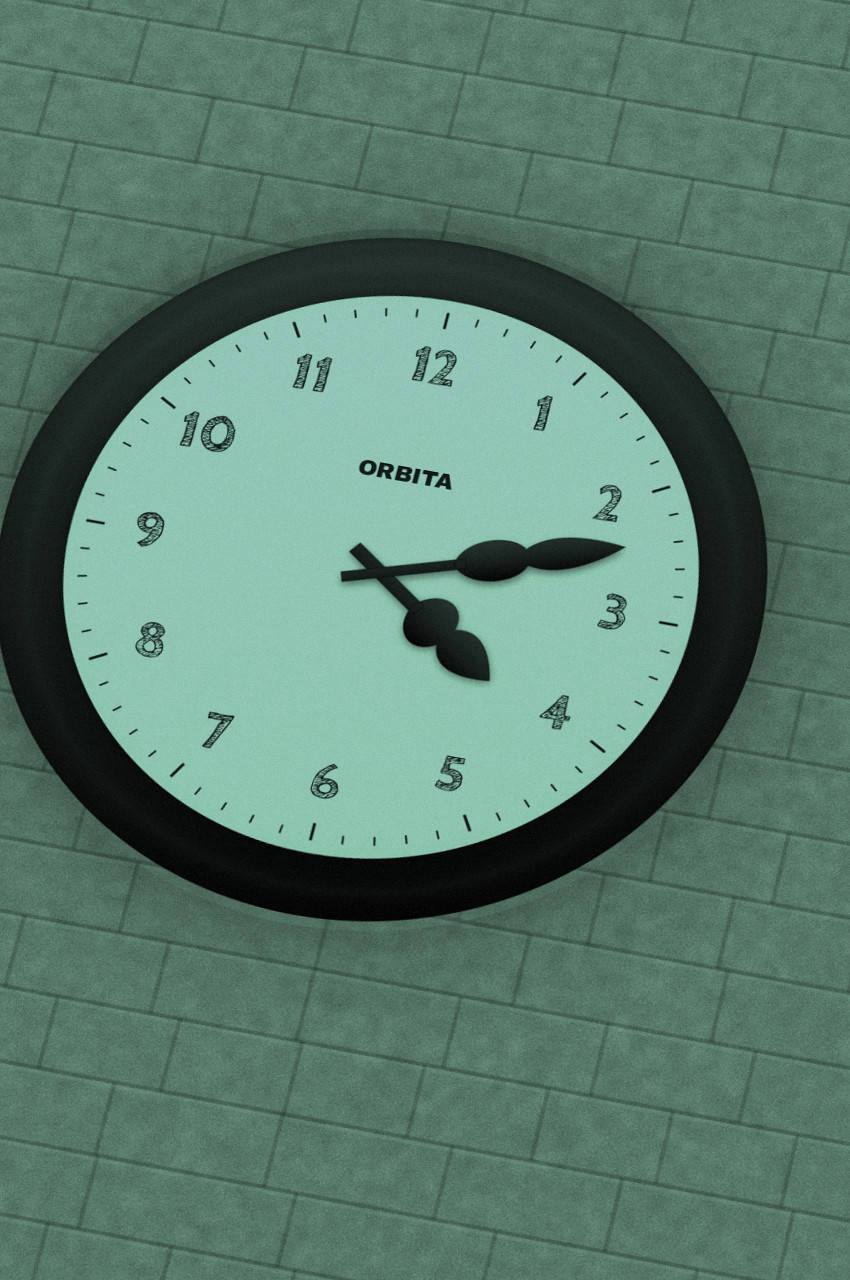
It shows 4:12
